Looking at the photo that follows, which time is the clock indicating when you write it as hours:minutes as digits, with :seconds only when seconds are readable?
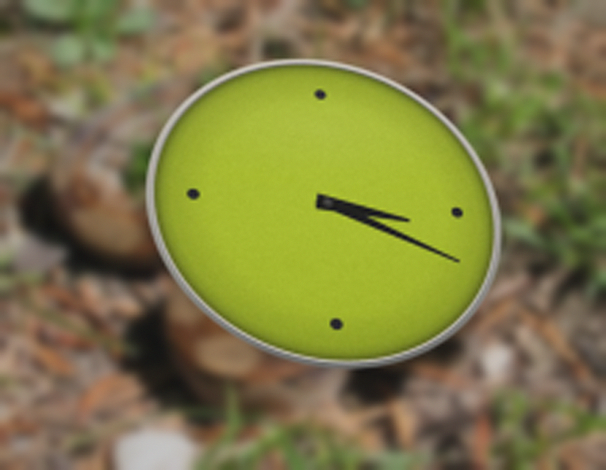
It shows 3:19
